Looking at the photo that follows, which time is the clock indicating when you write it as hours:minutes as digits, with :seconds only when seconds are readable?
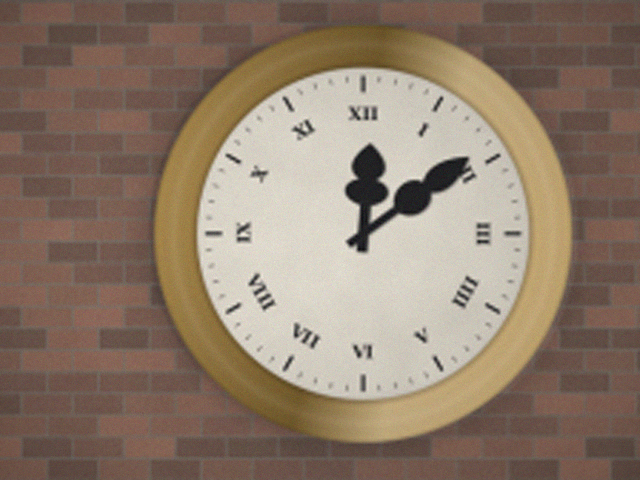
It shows 12:09
